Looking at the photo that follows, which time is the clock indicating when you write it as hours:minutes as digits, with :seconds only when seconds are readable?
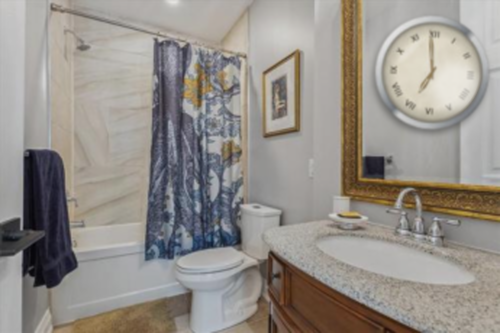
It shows 6:59
